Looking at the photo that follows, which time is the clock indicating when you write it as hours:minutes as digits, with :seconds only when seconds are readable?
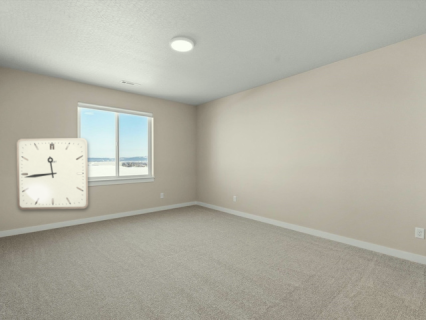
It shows 11:44
